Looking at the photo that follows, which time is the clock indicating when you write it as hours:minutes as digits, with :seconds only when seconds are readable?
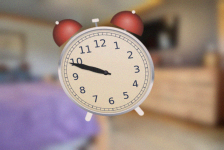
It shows 9:49
